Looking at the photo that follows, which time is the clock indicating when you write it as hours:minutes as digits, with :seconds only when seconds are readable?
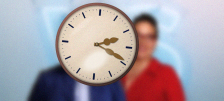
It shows 2:19
